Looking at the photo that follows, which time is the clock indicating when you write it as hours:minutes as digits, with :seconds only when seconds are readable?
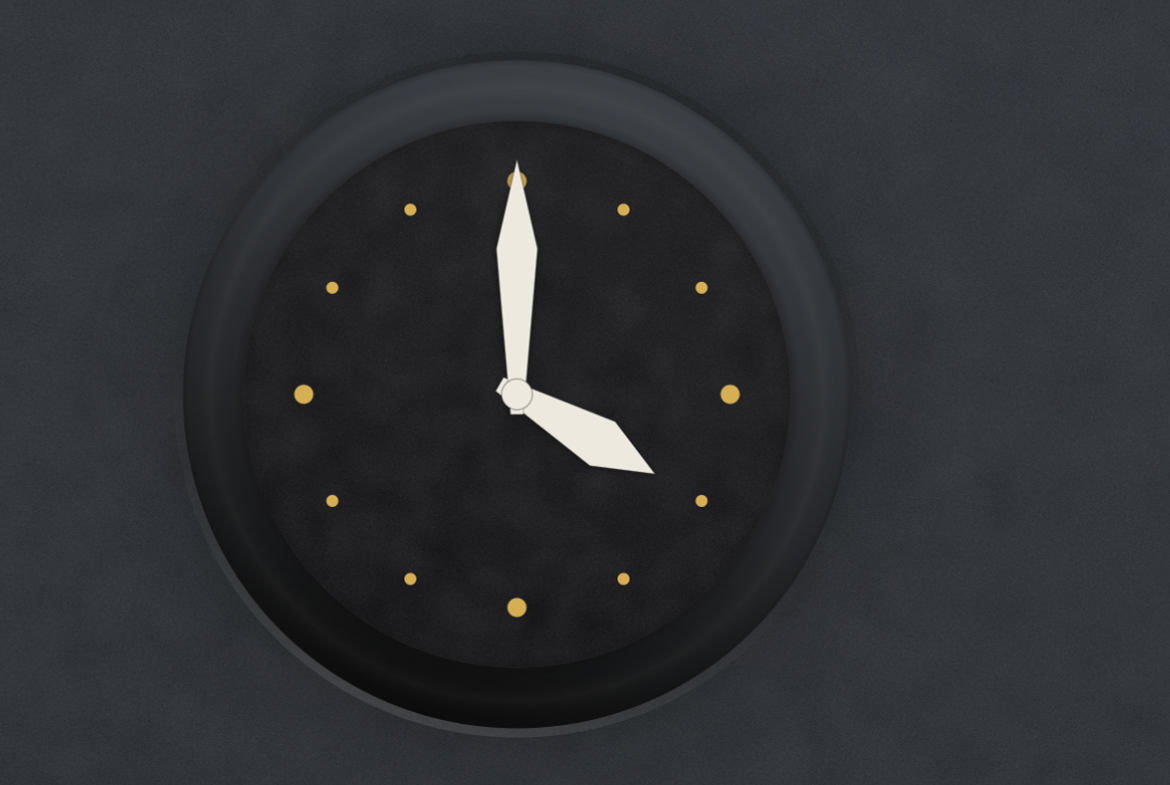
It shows 4:00
